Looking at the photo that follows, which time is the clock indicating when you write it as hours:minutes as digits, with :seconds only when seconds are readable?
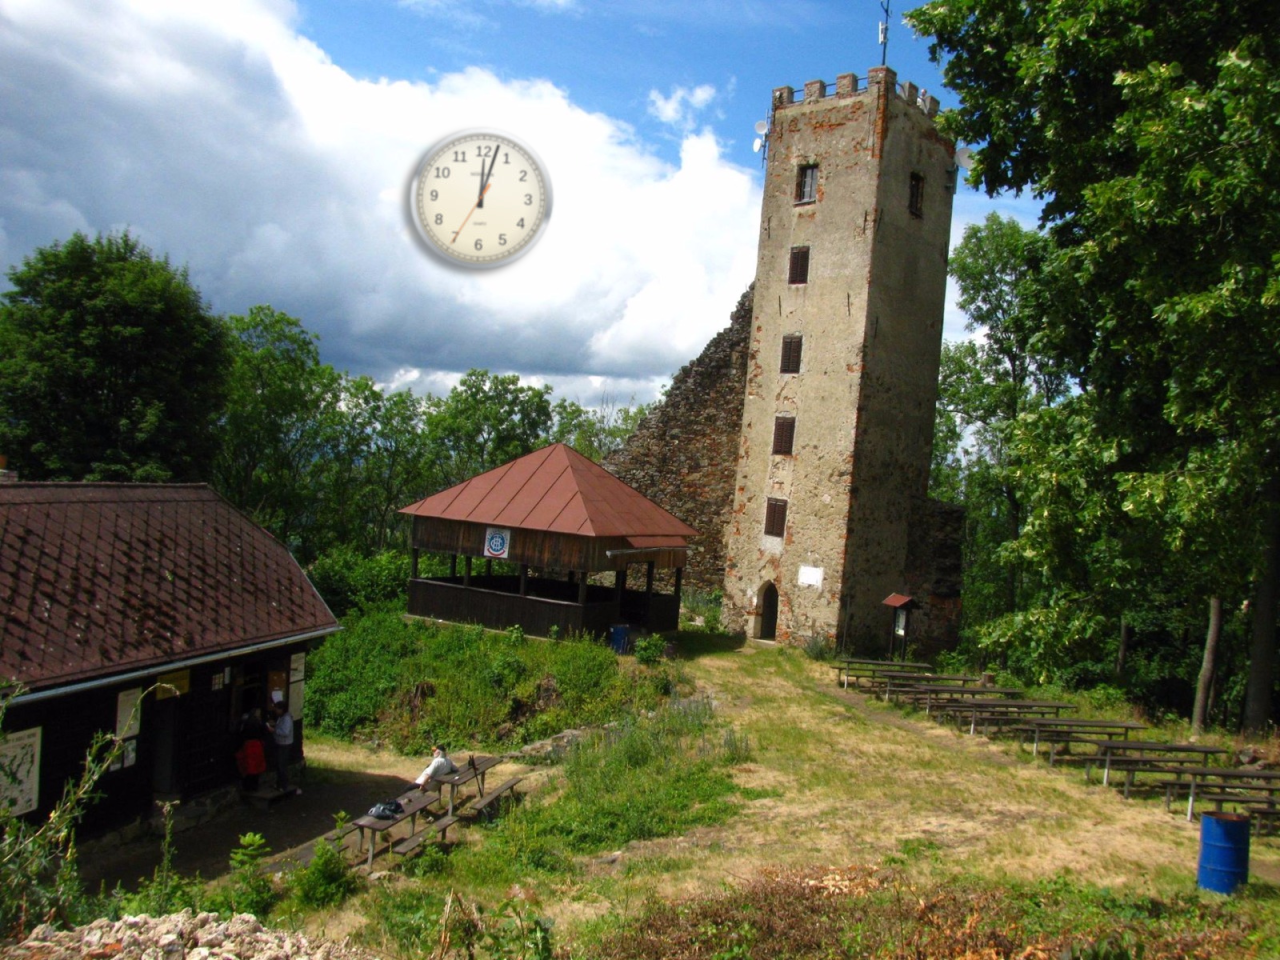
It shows 12:02:35
